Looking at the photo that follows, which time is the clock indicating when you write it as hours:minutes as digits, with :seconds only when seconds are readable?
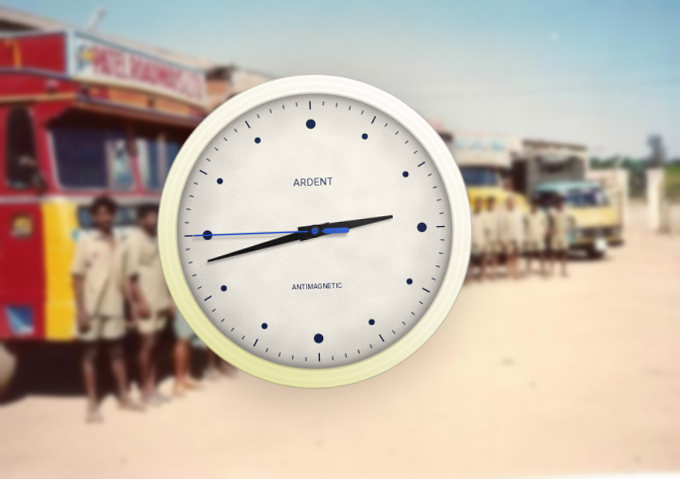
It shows 2:42:45
